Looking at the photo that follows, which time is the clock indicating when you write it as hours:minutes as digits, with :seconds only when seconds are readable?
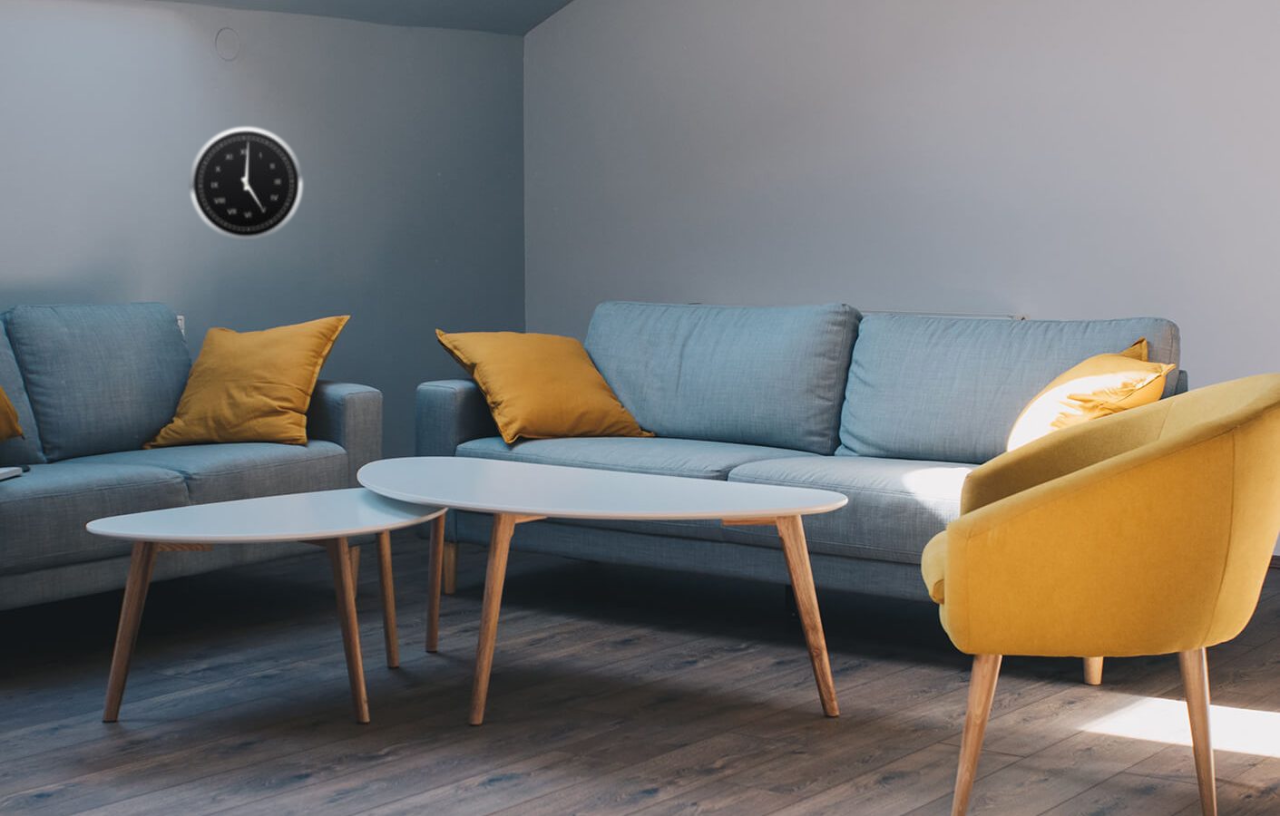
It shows 5:01
